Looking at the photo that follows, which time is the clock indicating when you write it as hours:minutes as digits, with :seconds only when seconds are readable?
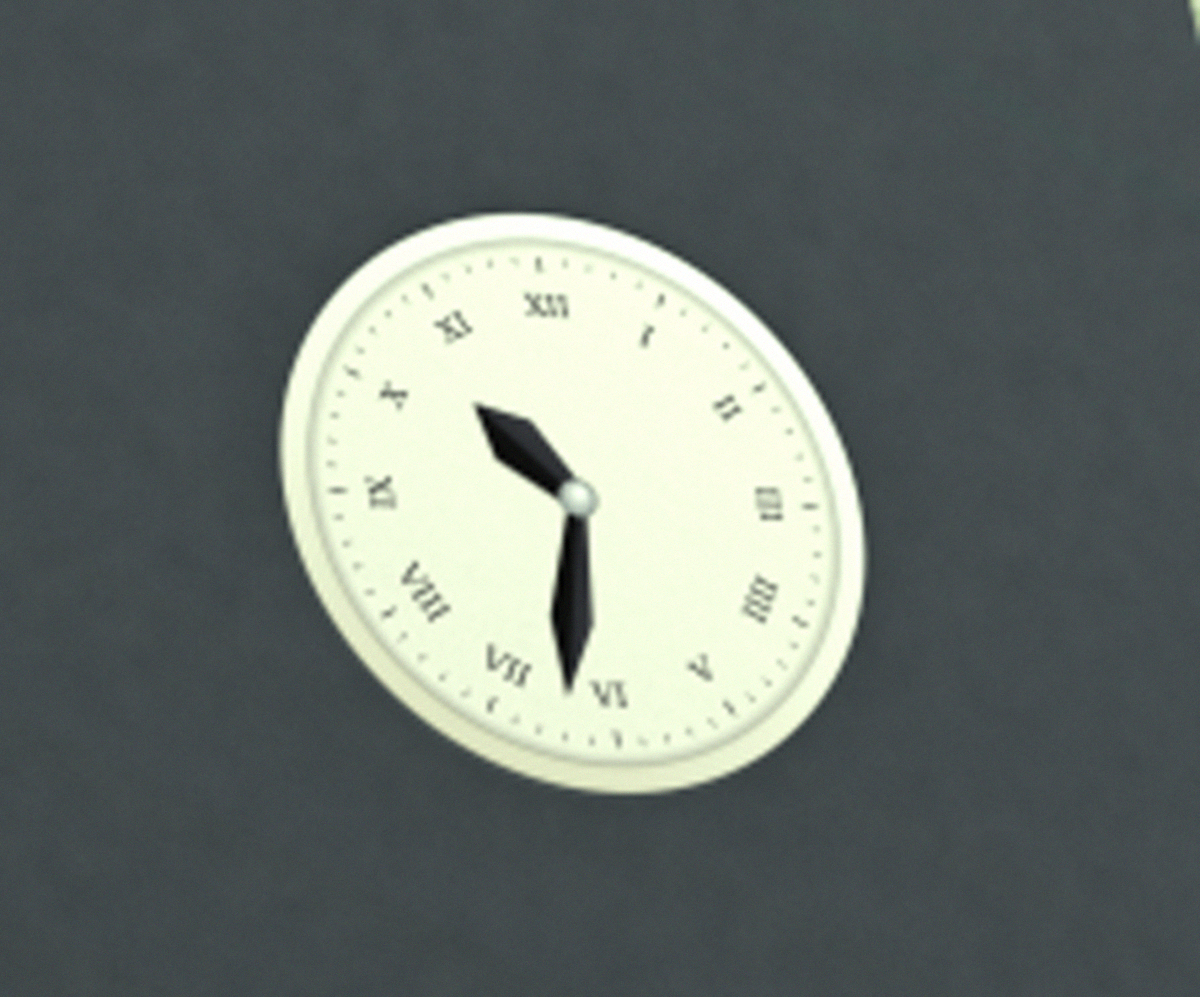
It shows 10:32
